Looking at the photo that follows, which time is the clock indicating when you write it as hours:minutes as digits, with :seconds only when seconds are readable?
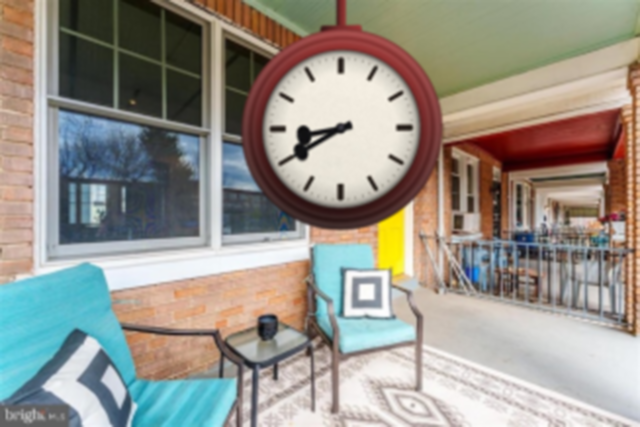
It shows 8:40
